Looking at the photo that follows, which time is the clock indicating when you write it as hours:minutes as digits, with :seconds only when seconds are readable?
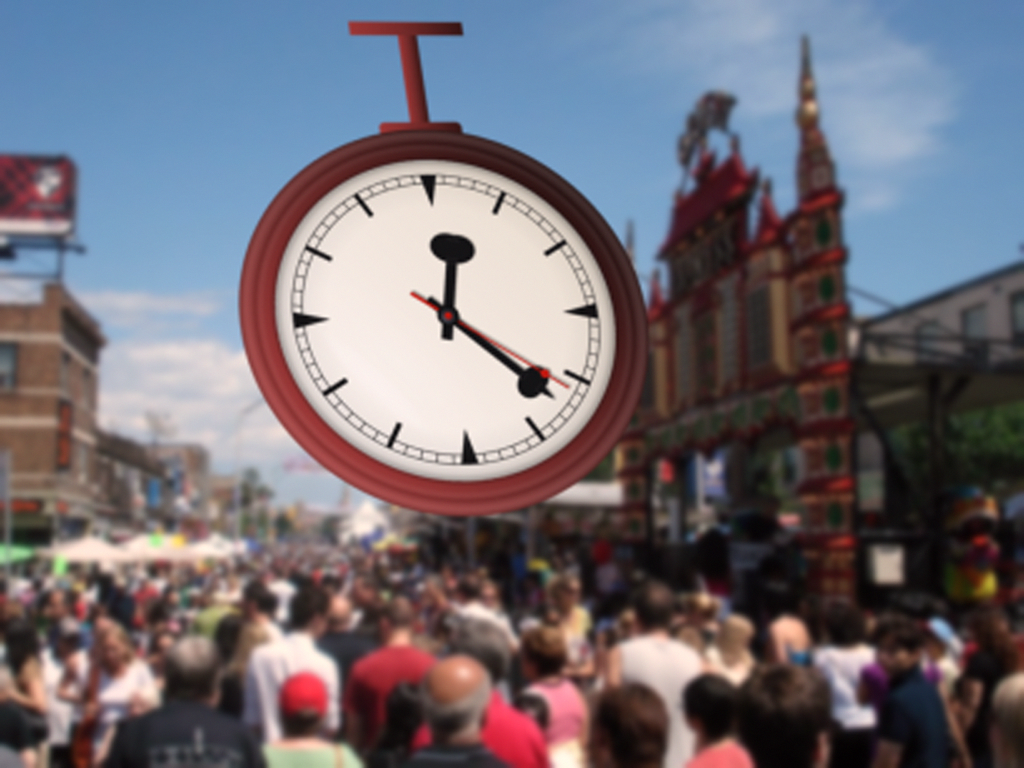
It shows 12:22:21
